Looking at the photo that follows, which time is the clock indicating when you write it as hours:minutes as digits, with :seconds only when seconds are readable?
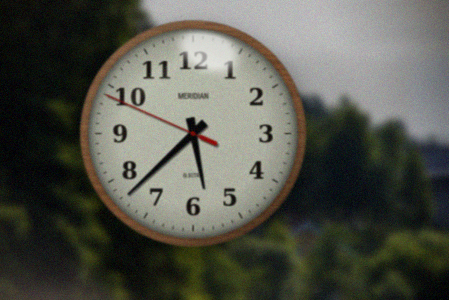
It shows 5:37:49
